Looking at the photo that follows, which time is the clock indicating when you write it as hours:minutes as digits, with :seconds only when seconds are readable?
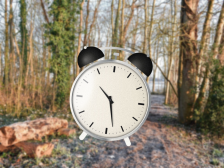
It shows 10:28
